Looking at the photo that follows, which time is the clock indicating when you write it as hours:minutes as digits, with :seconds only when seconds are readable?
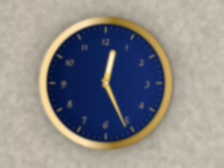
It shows 12:26
